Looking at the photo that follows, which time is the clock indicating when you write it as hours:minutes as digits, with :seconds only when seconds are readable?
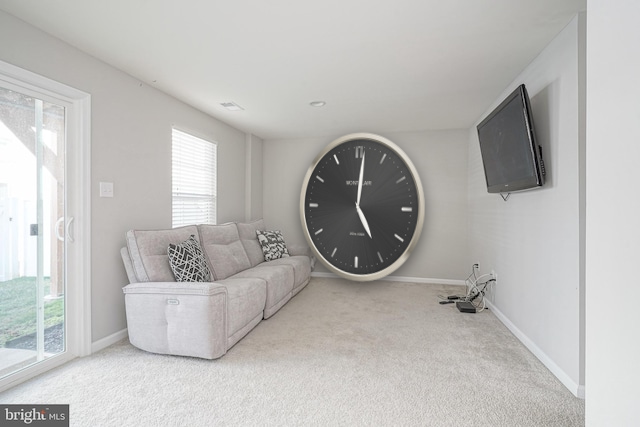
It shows 5:01
